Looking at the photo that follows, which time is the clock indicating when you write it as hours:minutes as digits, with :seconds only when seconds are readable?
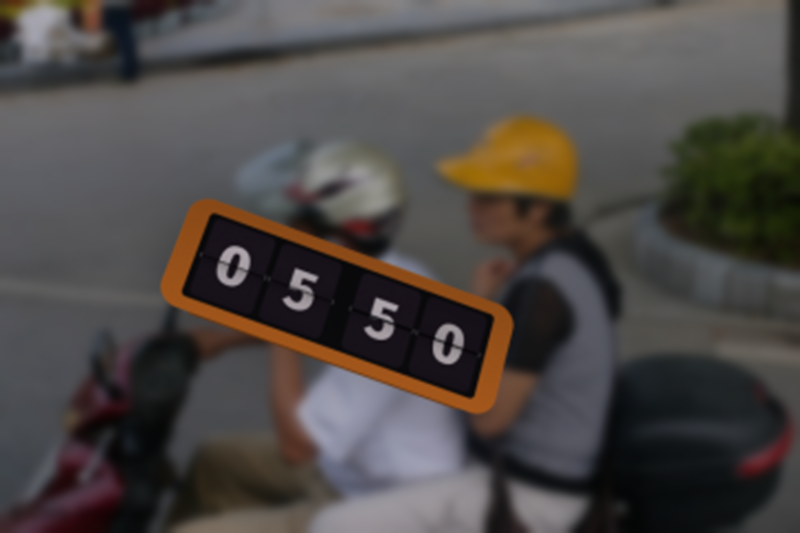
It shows 5:50
